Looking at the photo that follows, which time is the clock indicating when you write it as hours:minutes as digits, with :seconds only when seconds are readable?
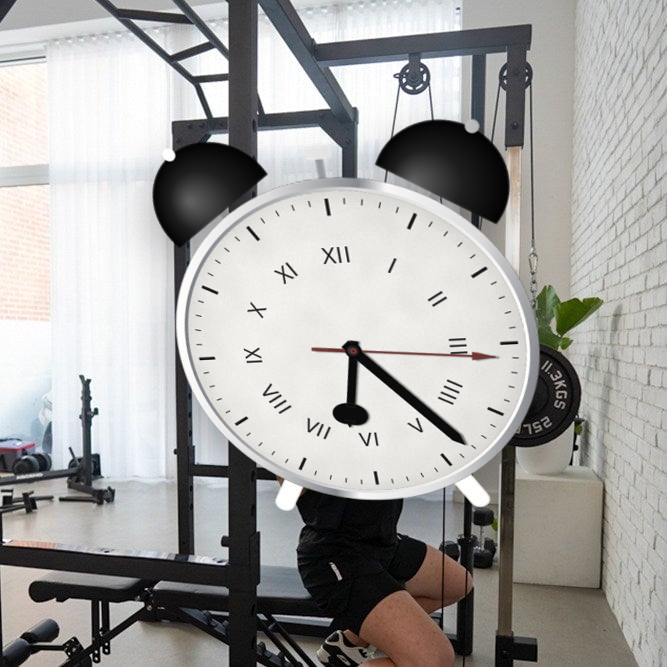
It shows 6:23:16
